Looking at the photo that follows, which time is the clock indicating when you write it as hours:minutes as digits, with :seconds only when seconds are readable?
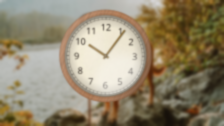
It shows 10:06
